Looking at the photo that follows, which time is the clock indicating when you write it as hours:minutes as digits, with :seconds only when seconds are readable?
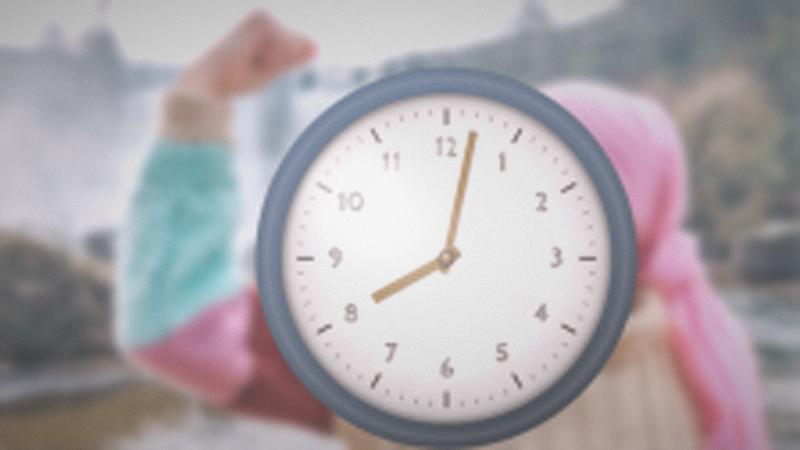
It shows 8:02
